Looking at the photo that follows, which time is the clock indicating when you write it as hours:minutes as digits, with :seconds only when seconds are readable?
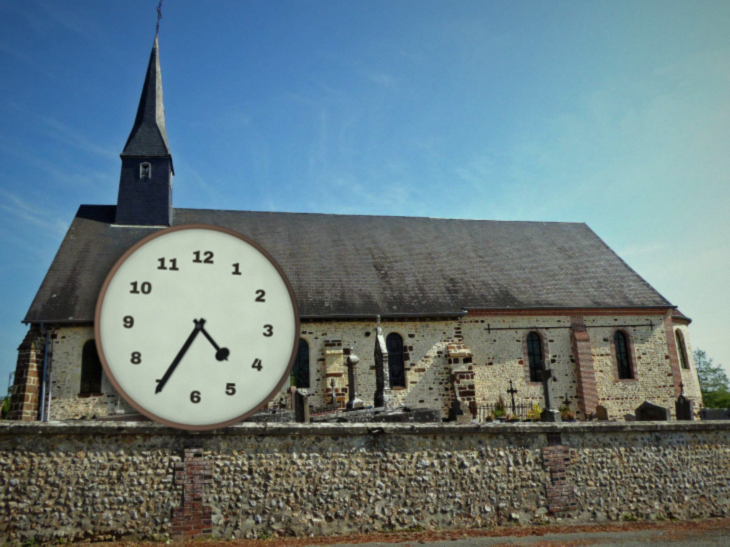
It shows 4:35
